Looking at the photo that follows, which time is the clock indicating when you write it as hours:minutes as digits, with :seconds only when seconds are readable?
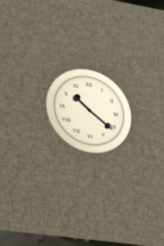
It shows 10:21
